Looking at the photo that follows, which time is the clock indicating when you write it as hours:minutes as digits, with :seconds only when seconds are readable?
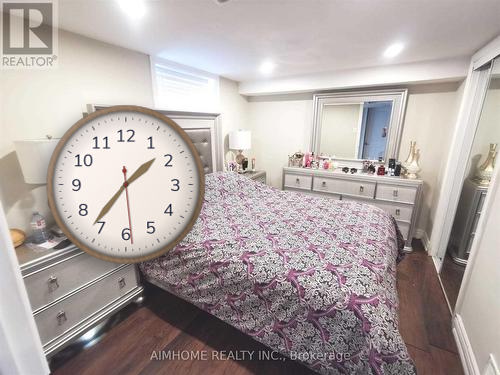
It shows 1:36:29
